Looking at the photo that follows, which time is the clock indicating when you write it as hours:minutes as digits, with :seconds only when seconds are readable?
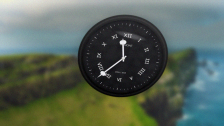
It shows 11:37
